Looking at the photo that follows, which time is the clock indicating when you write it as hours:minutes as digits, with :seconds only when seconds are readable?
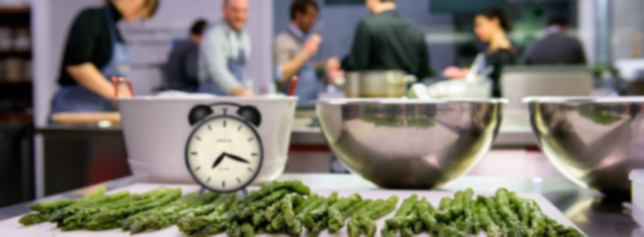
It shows 7:18
